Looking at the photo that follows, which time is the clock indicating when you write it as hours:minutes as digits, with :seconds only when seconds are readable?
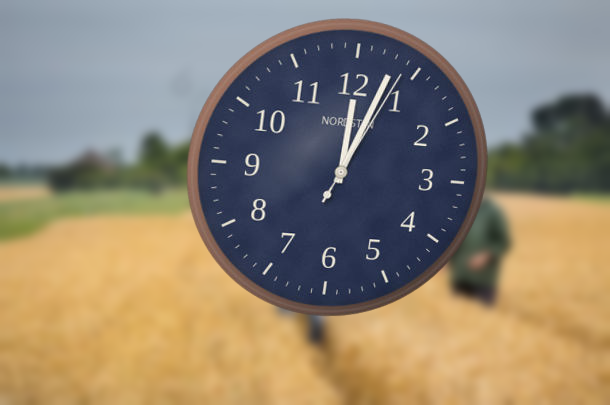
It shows 12:03:04
